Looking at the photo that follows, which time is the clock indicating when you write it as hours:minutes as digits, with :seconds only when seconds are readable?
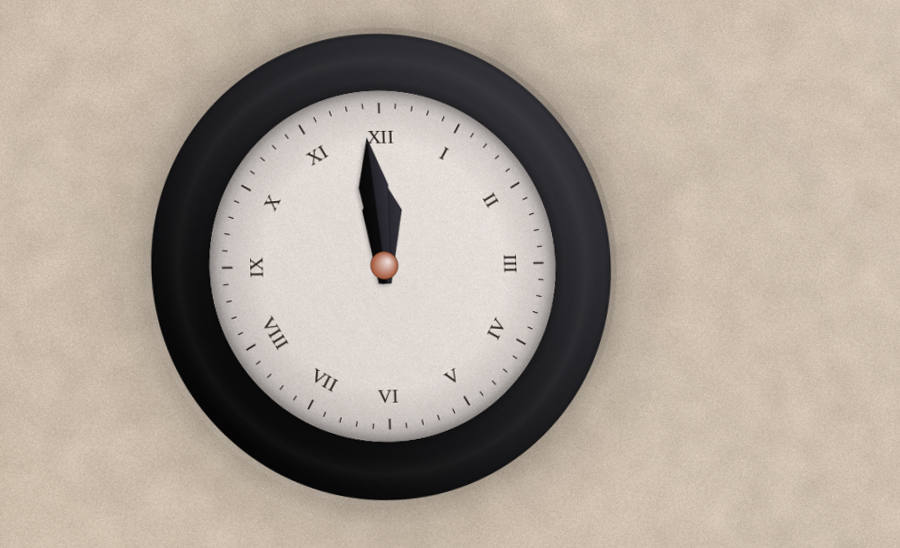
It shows 11:59
